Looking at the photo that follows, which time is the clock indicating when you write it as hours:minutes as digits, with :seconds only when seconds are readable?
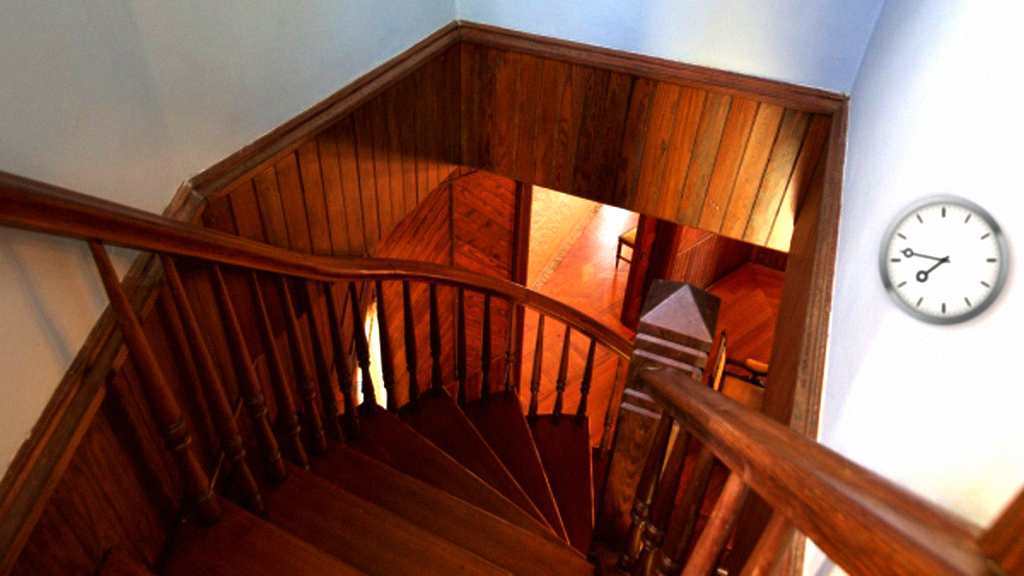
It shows 7:47
